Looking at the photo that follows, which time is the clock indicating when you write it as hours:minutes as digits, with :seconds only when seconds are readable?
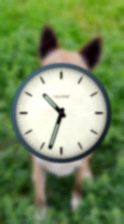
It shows 10:33
